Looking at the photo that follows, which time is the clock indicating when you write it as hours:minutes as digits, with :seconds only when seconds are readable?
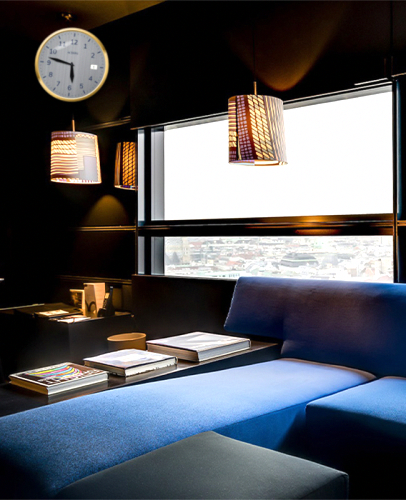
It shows 5:47
